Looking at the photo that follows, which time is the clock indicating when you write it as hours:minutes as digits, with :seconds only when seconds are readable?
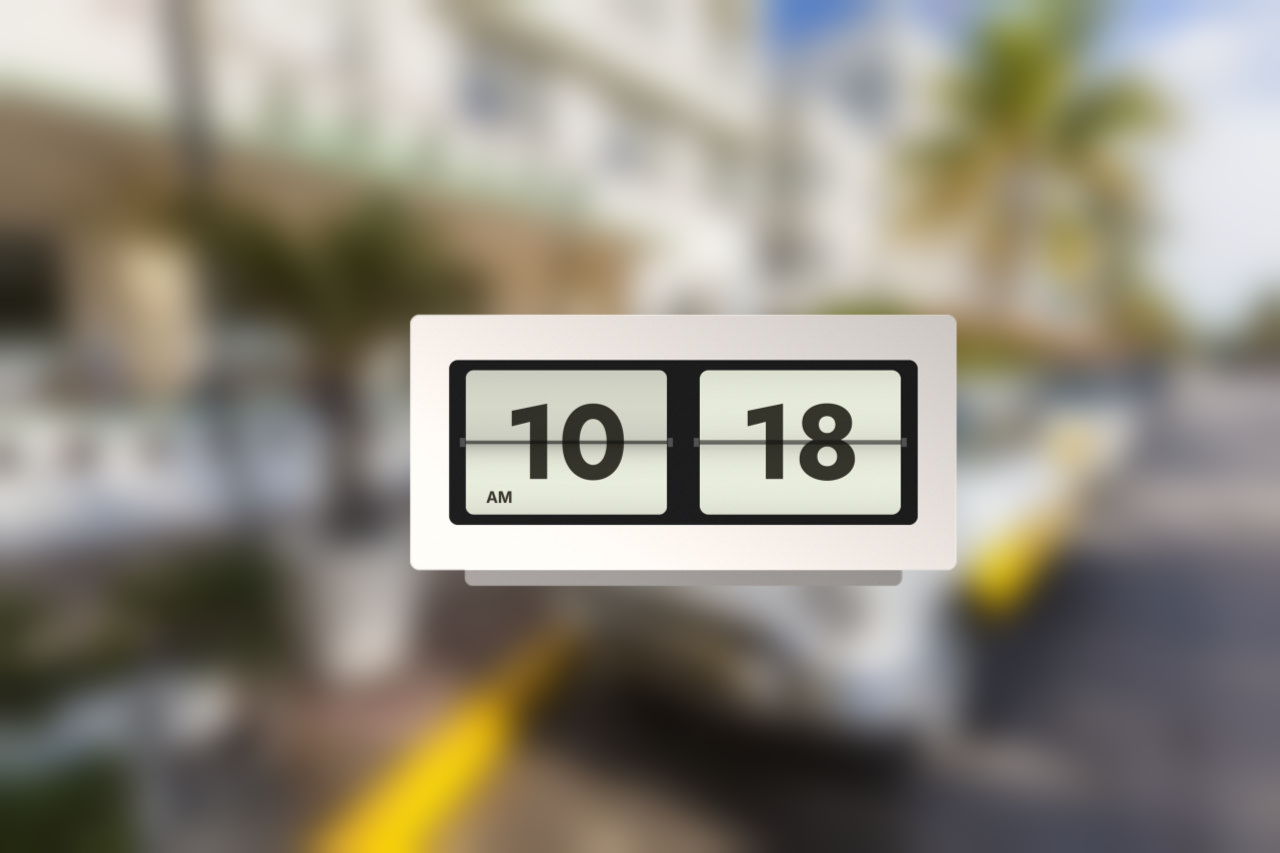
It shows 10:18
